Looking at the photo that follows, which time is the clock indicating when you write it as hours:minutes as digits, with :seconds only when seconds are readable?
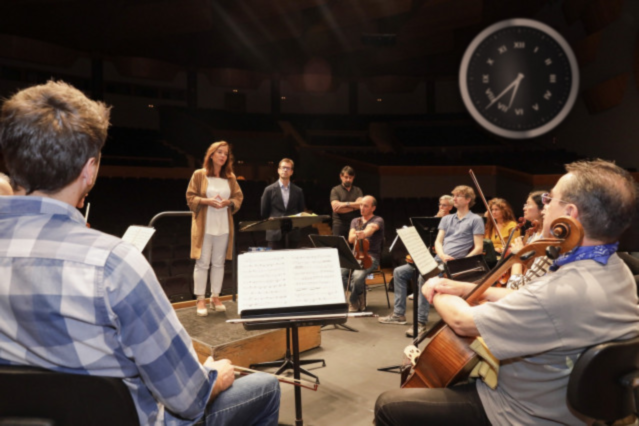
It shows 6:38
